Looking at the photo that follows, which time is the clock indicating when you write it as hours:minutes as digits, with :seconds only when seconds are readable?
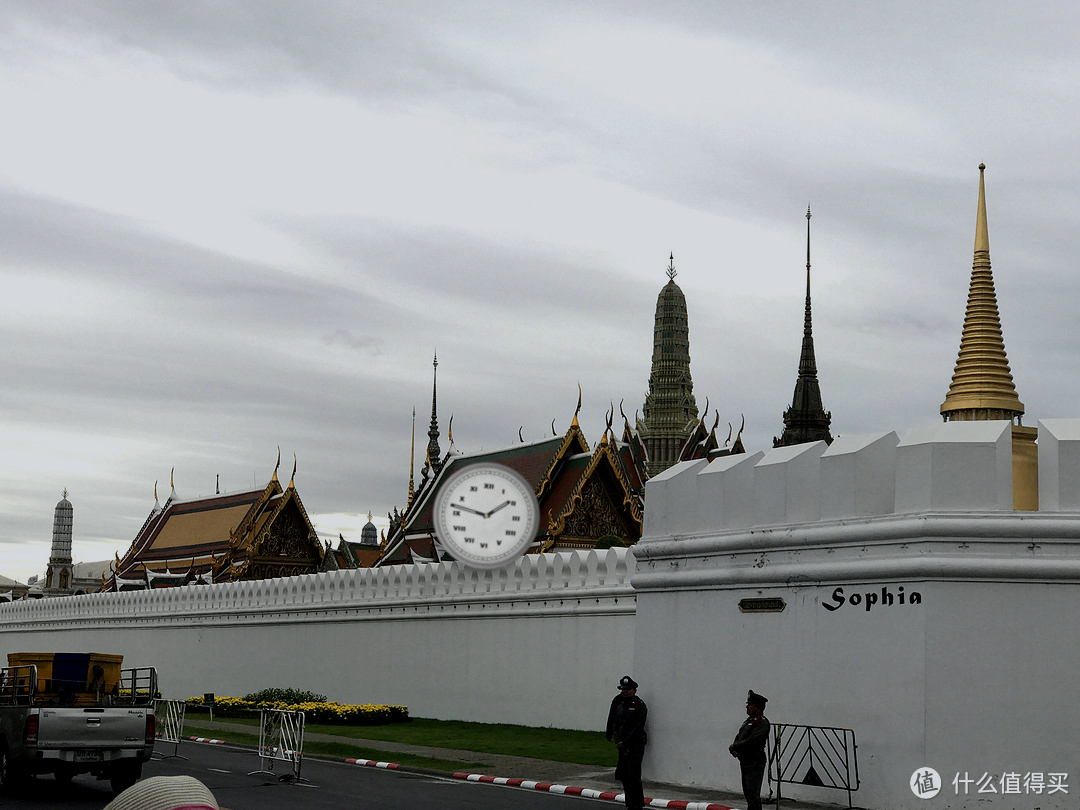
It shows 1:47
